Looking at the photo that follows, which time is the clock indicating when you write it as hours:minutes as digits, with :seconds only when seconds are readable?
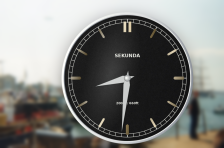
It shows 8:31
